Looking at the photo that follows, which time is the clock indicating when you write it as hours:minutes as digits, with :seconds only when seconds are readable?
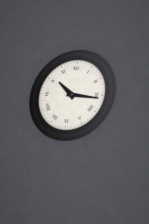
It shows 10:16
